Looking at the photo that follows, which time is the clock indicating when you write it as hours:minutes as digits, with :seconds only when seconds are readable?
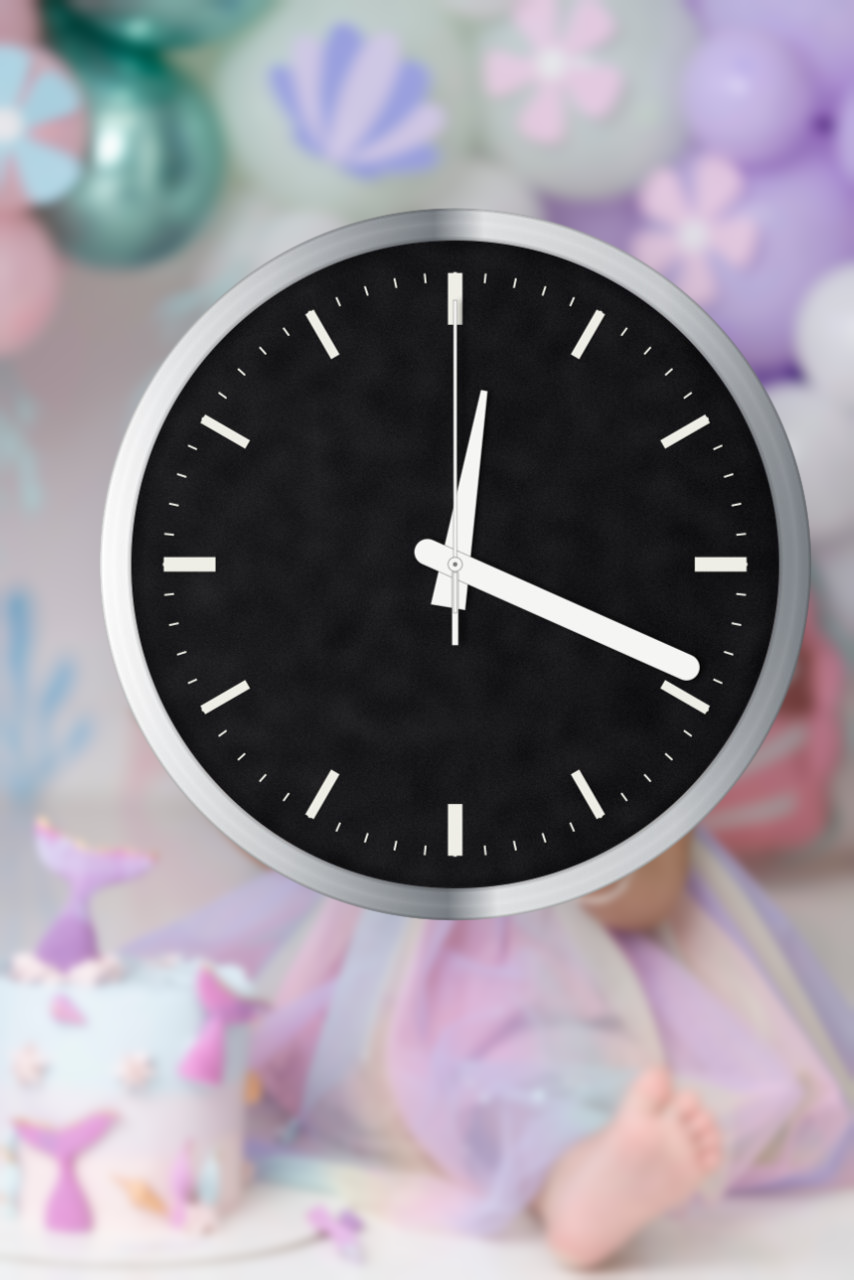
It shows 12:19:00
